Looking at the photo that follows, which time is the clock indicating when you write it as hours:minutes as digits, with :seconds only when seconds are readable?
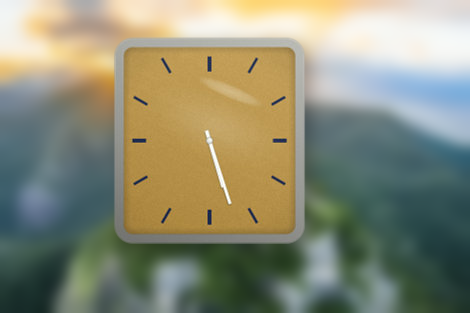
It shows 5:27
